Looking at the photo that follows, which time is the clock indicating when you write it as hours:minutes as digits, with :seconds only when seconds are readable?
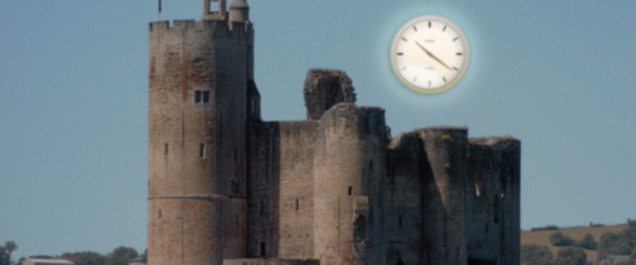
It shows 10:21
